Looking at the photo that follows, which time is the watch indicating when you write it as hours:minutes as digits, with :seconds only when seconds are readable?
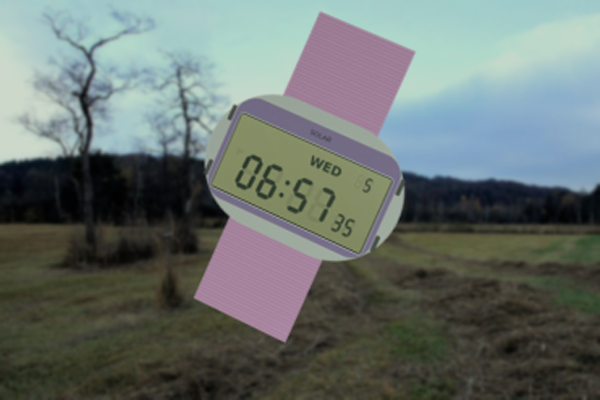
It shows 6:57:35
